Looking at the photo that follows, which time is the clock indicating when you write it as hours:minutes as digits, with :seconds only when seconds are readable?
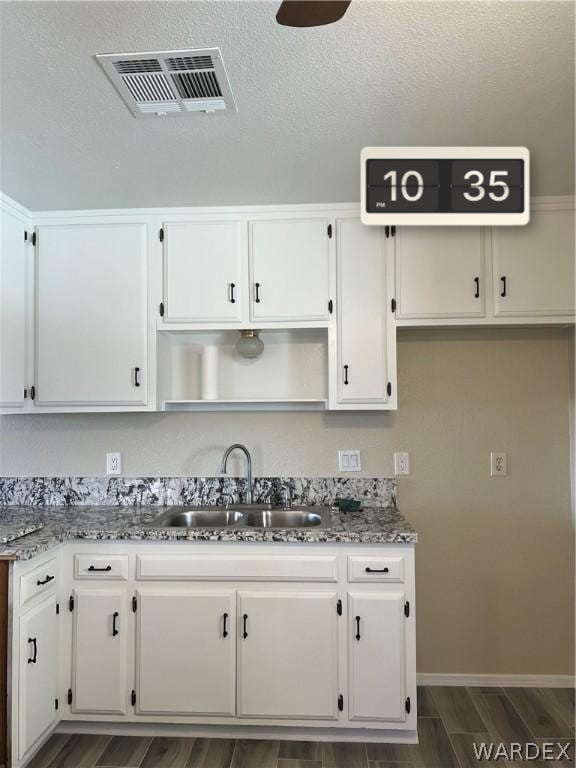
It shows 10:35
